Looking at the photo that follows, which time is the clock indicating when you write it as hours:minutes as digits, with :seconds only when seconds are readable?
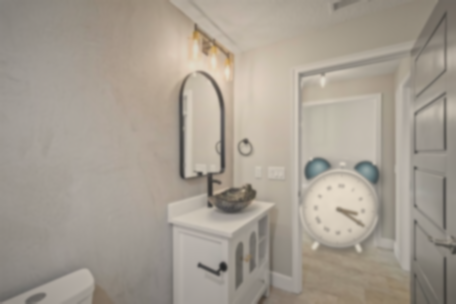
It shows 3:20
